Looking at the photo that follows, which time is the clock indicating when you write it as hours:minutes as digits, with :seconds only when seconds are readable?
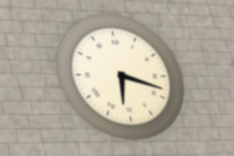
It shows 6:18
